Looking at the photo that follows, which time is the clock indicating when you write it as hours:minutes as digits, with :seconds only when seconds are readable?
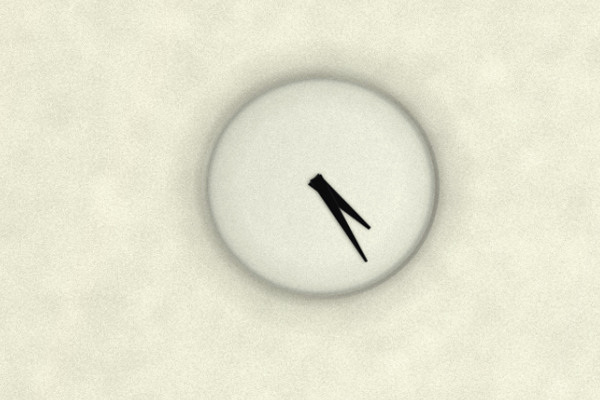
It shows 4:25
